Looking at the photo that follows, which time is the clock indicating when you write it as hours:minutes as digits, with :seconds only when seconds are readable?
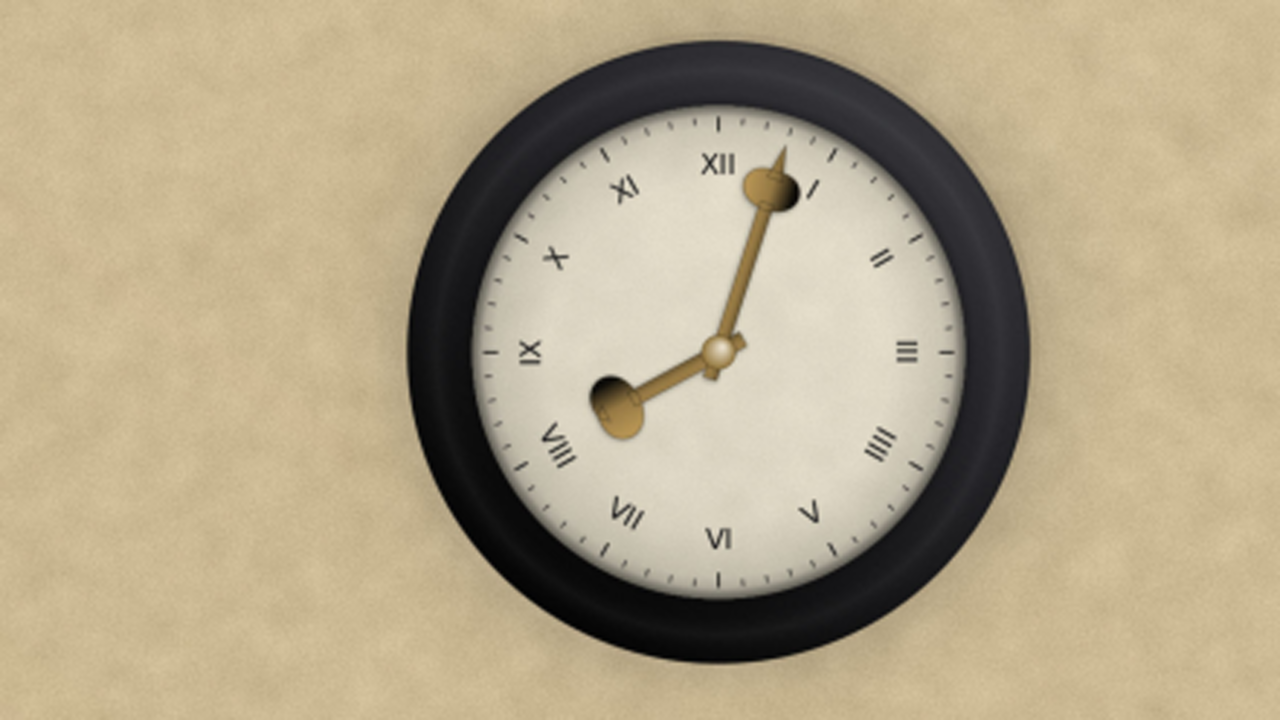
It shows 8:03
